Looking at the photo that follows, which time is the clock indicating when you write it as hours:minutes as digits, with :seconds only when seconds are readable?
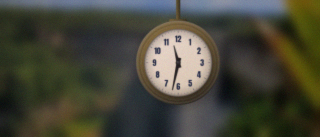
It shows 11:32
